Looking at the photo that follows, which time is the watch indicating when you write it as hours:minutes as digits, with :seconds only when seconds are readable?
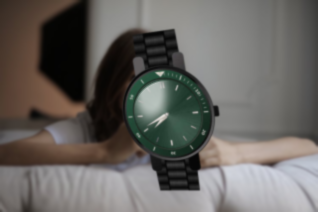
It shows 7:41
